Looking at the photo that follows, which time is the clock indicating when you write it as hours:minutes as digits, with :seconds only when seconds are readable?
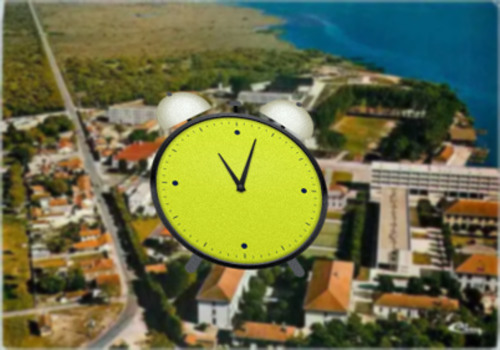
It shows 11:03
